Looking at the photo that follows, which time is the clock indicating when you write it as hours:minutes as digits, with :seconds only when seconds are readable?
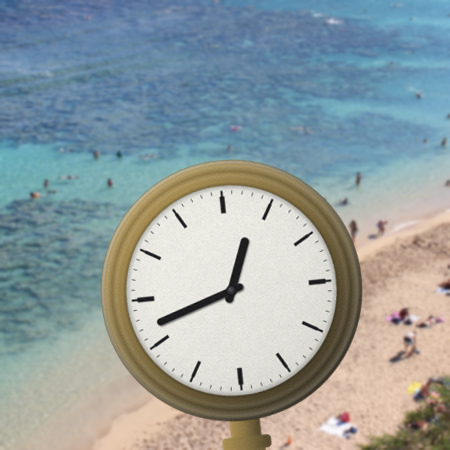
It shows 12:42
